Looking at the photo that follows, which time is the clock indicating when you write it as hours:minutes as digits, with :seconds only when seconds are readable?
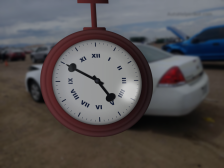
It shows 4:50
